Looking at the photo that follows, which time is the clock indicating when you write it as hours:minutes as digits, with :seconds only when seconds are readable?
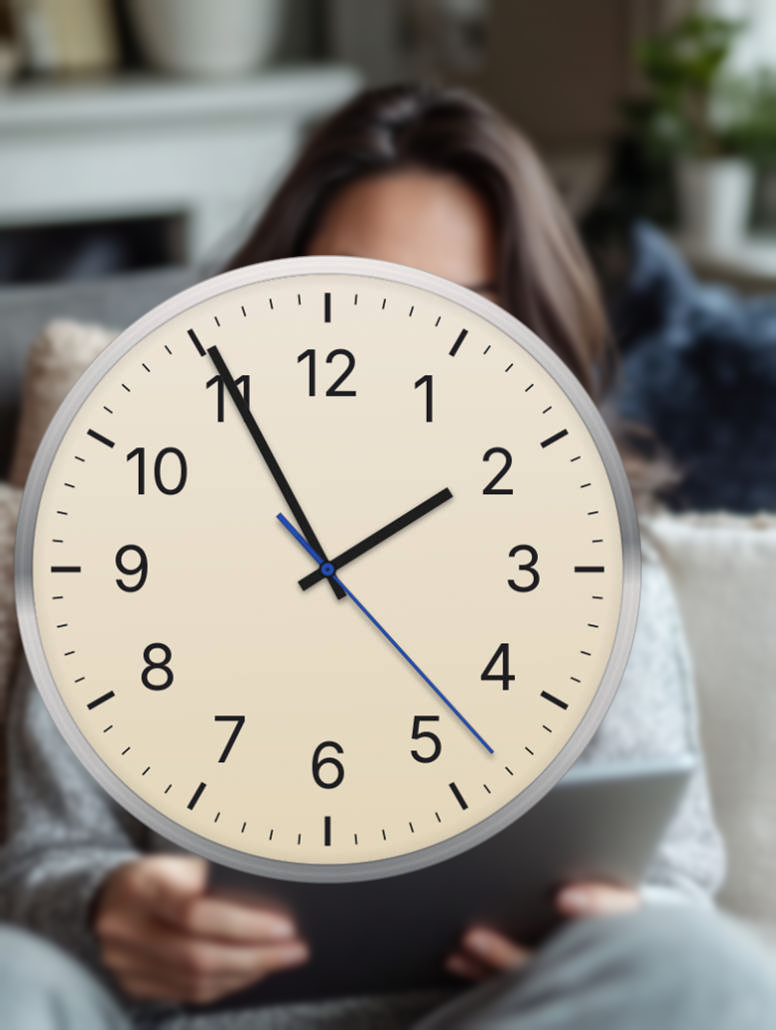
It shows 1:55:23
